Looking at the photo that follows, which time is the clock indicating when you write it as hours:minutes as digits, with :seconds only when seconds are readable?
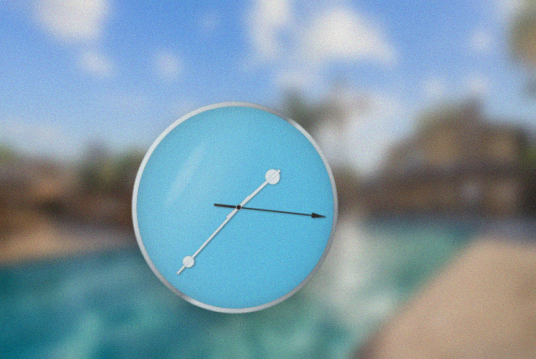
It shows 1:37:16
